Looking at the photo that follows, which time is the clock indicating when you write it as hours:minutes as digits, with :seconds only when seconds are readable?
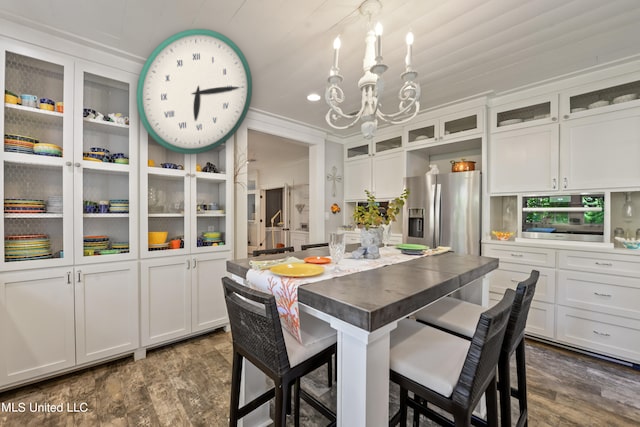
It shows 6:15
